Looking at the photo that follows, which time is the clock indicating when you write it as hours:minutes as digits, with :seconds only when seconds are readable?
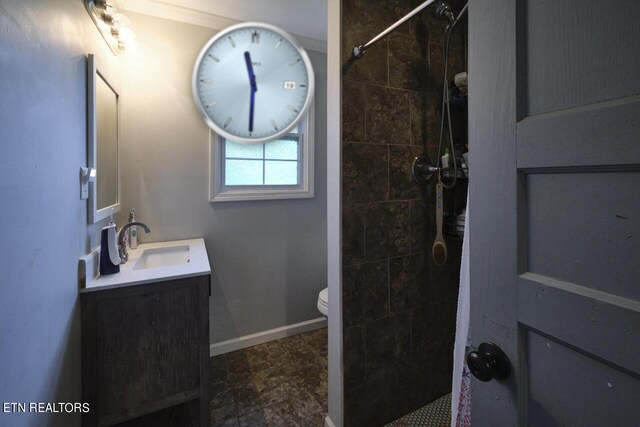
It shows 11:30
